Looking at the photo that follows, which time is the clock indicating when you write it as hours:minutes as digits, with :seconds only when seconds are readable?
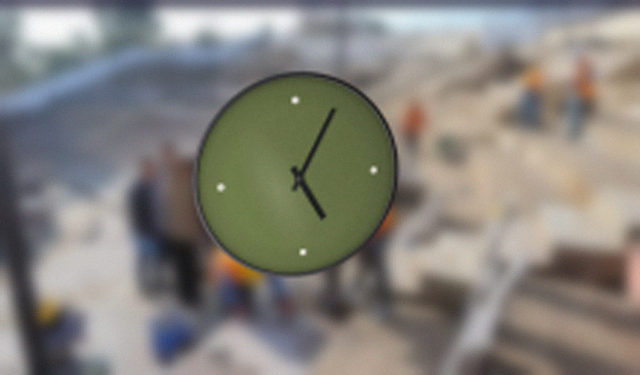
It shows 5:05
